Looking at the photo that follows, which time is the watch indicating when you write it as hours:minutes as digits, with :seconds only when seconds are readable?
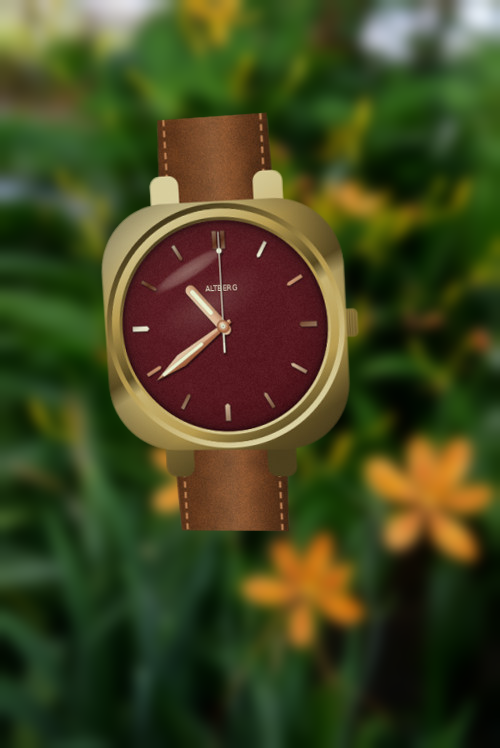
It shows 10:39:00
